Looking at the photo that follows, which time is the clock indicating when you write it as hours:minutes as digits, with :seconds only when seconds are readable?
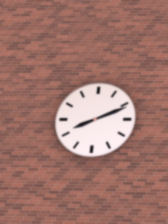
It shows 8:11
